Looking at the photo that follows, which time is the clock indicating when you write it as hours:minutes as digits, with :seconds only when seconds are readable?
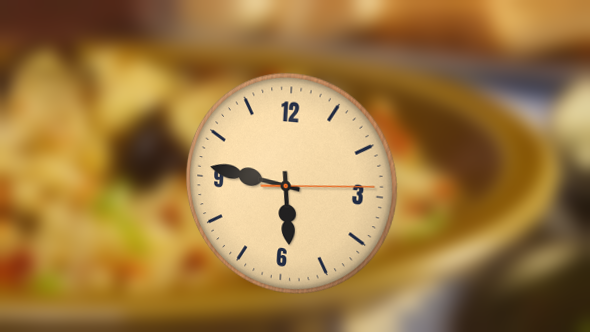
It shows 5:46:14
